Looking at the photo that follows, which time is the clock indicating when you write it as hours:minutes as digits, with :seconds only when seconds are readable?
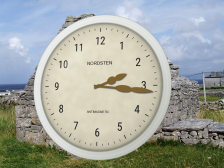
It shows 2:16
